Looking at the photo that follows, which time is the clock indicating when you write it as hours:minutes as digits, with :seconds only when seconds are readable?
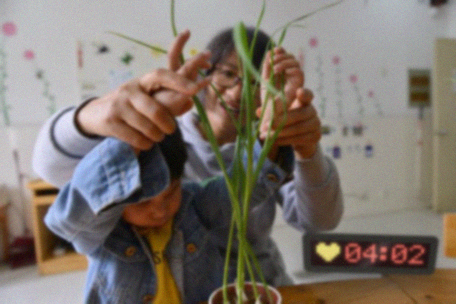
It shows 4:02
